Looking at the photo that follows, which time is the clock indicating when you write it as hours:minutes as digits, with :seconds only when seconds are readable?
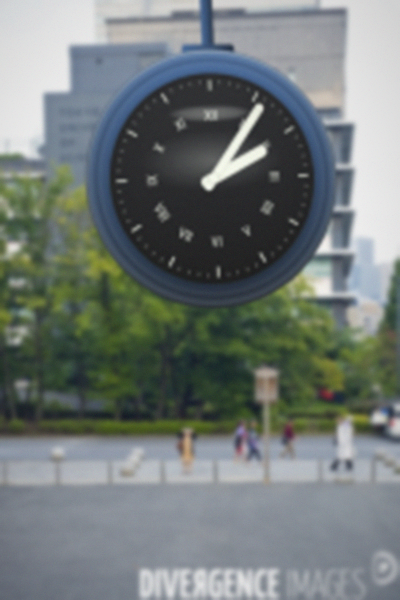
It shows 2:06
